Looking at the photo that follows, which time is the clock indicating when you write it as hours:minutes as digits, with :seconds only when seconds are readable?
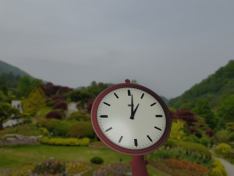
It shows 1:01
